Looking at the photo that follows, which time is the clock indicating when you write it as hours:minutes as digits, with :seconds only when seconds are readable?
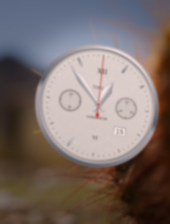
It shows 12:53
